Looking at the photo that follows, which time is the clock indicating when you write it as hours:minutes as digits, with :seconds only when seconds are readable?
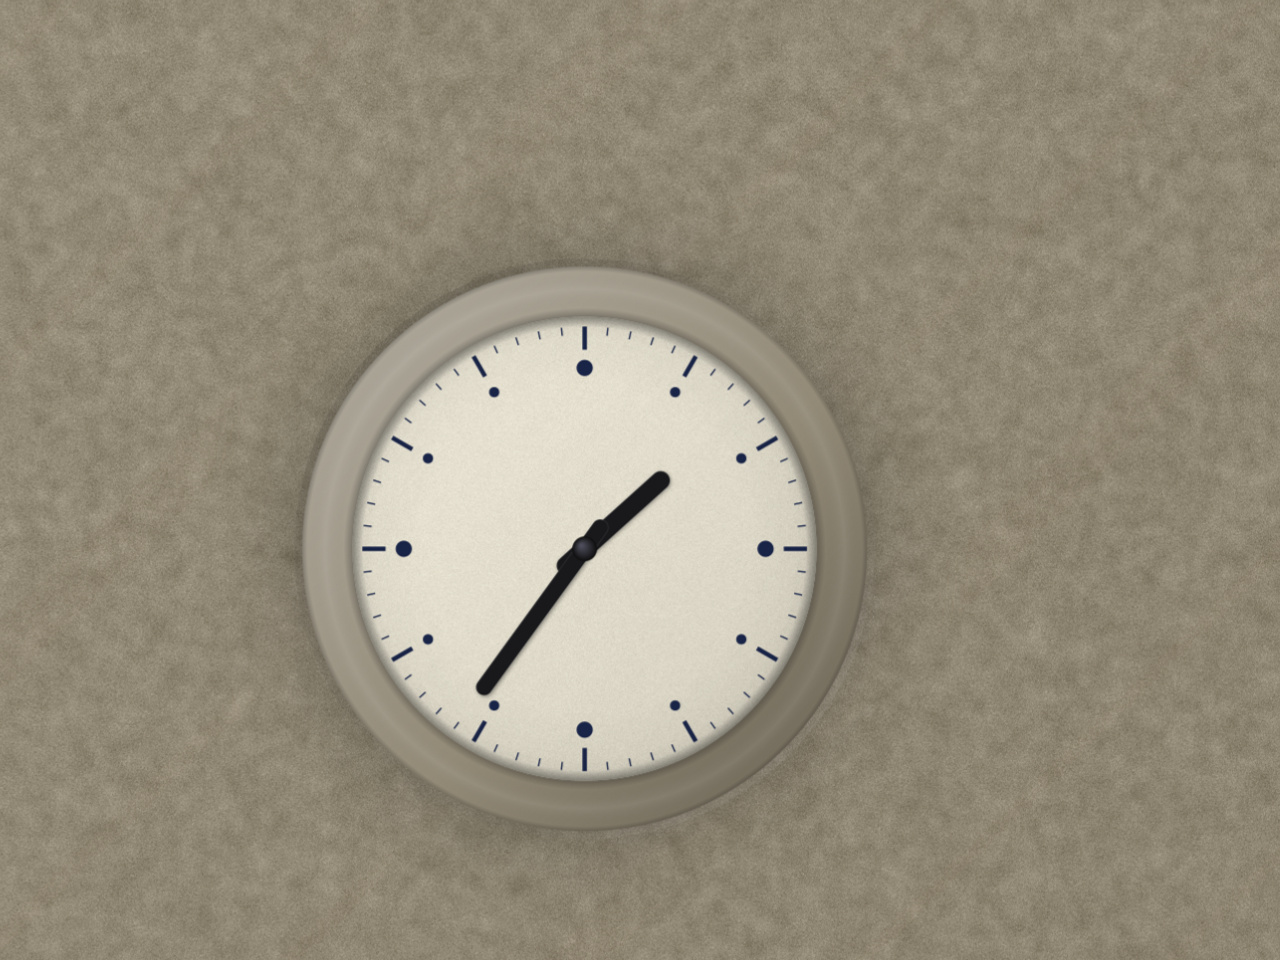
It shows 1:36
